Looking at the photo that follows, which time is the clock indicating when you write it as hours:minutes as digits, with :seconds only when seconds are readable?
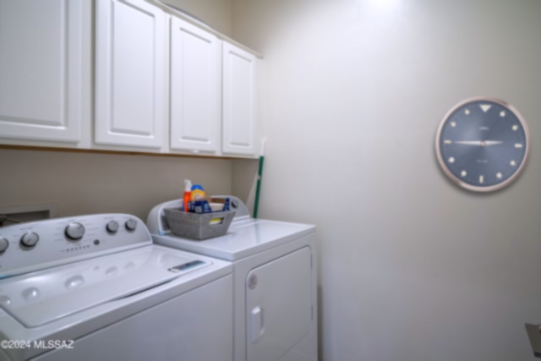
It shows 2:45
